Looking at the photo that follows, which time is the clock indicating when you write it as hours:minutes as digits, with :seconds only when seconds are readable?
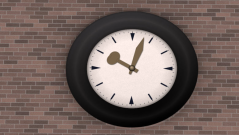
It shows 10:03
